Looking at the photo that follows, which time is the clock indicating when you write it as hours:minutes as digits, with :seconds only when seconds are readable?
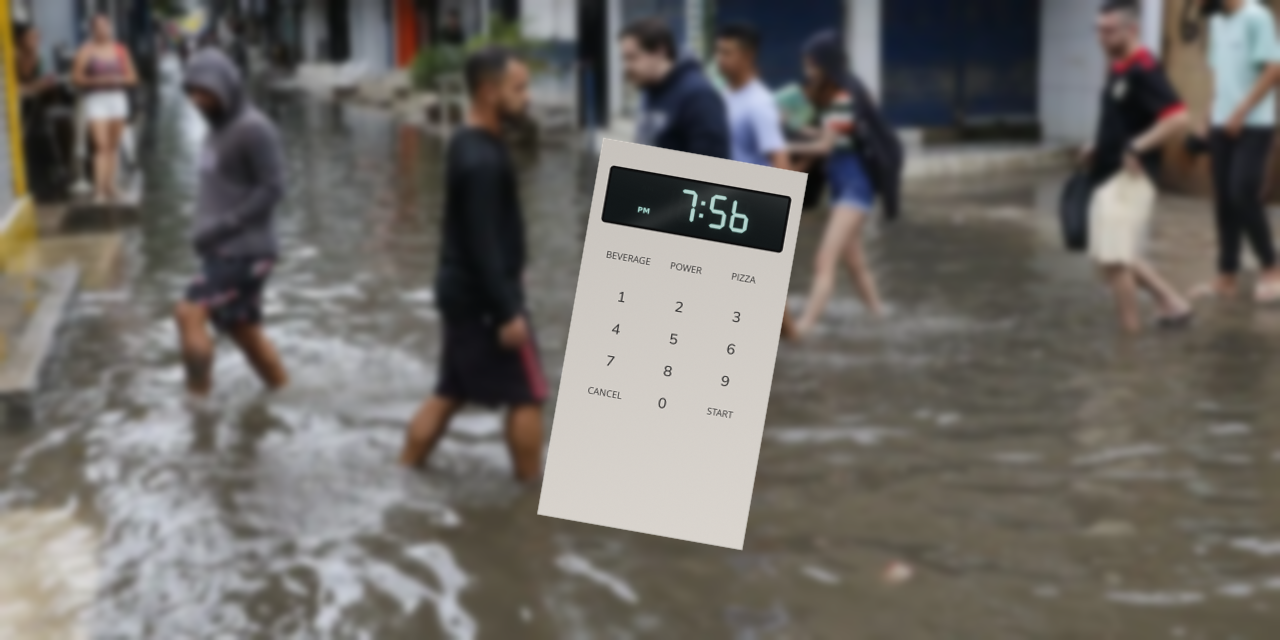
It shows 7:56
